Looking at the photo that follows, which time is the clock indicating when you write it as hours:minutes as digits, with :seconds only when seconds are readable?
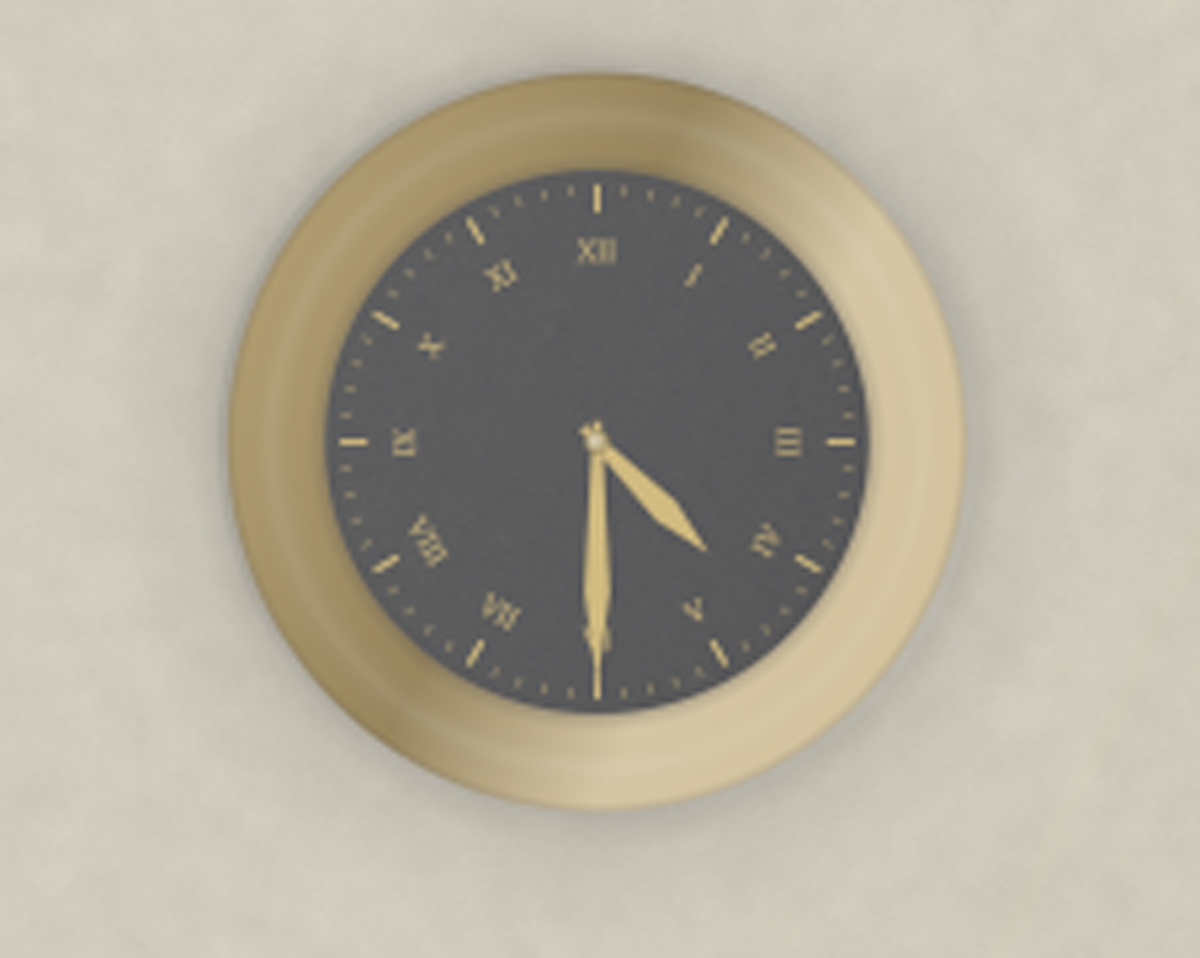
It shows 4:30
